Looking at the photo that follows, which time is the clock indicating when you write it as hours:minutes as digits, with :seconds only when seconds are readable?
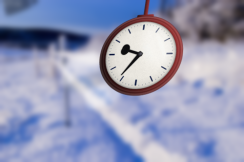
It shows 9:36
